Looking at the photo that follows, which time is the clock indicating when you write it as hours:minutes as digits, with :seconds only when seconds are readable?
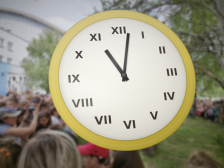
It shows 11:02
